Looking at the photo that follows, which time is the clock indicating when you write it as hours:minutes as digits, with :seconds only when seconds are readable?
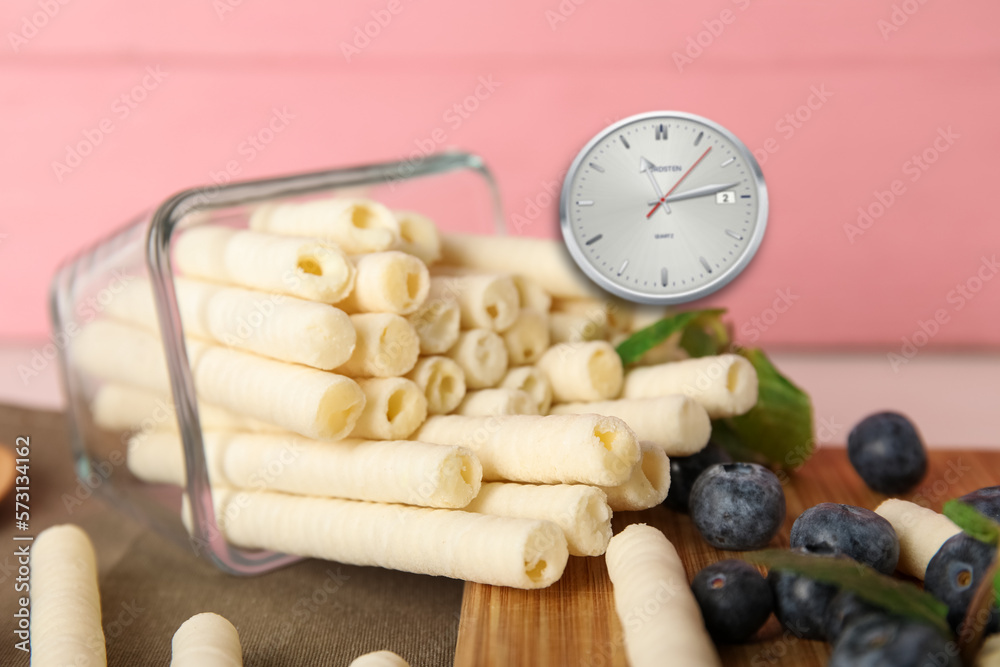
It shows 11:13:07
